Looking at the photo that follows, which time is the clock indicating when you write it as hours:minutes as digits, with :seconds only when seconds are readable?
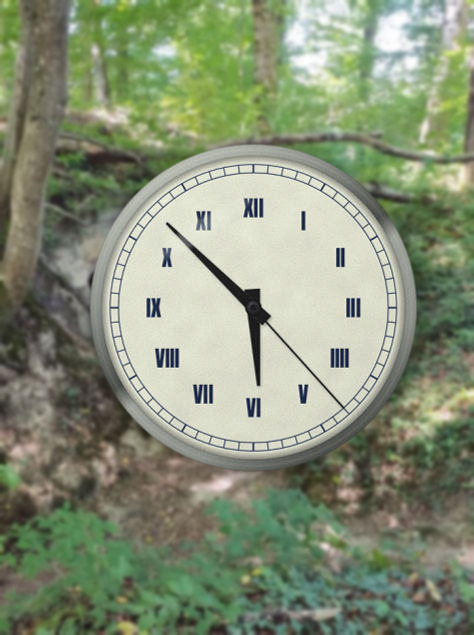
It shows 5:52:23
